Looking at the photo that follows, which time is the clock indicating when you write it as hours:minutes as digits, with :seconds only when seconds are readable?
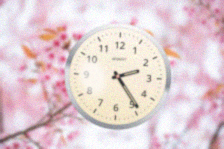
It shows 2:24
